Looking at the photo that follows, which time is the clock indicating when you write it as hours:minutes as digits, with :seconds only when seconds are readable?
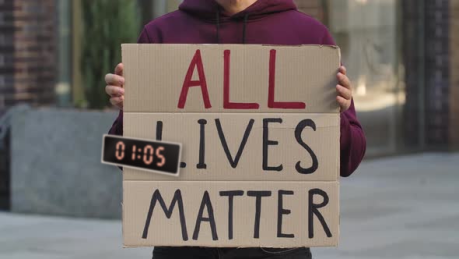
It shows 1:05
